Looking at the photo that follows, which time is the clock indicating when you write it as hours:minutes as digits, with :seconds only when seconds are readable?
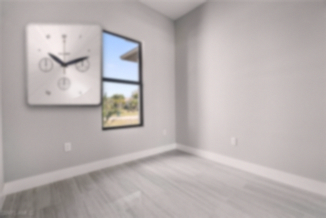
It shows 10:12
